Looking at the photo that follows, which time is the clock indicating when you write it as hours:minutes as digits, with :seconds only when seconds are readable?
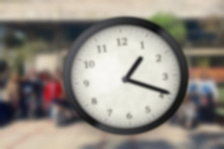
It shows 1:19
